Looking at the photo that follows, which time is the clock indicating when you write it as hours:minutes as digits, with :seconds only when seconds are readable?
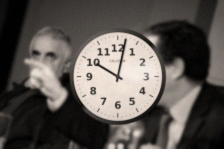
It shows 10:02
